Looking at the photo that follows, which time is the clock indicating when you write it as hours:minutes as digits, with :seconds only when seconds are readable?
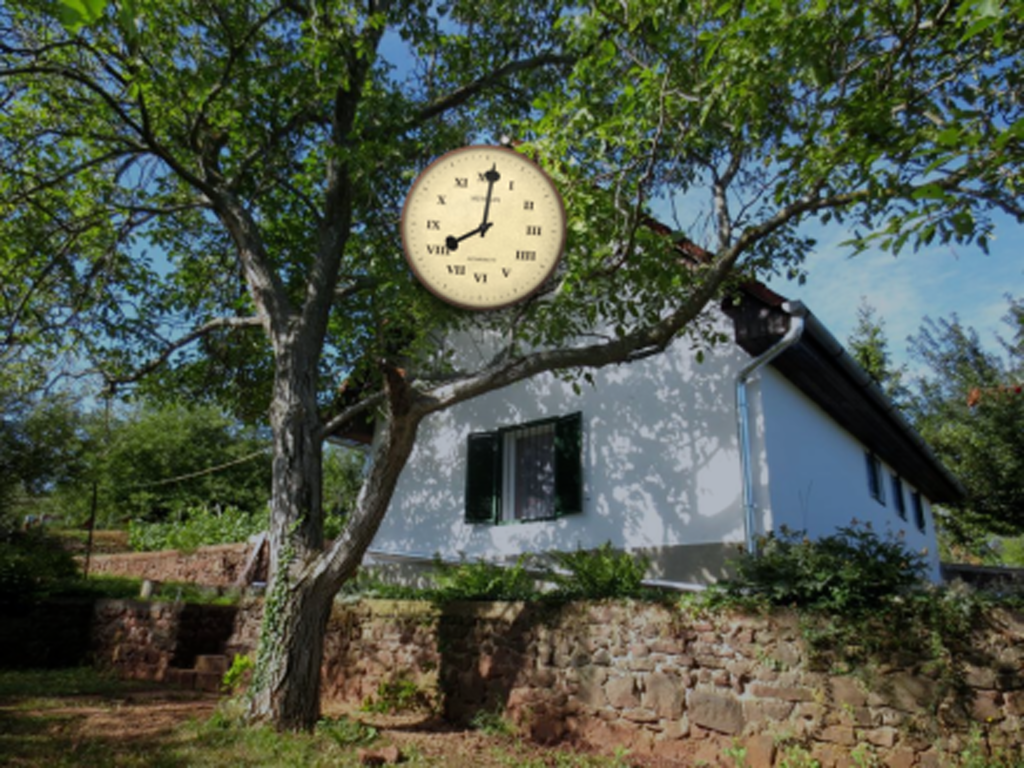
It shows 8:01
